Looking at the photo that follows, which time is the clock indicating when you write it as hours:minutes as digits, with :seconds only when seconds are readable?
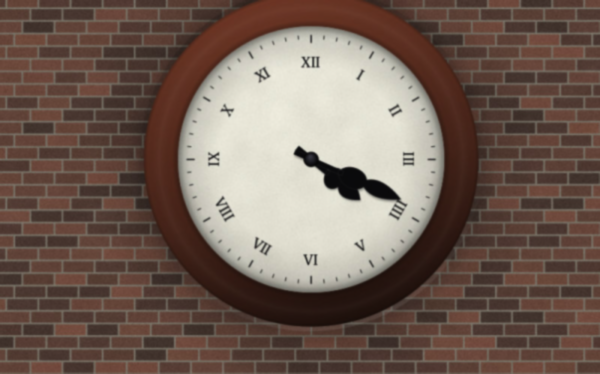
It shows 4:19
